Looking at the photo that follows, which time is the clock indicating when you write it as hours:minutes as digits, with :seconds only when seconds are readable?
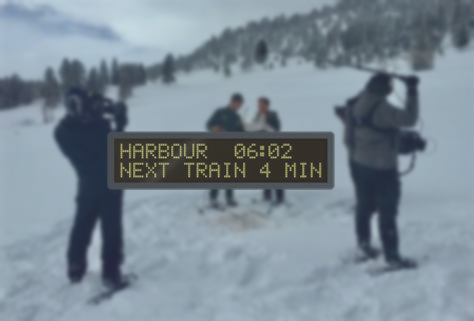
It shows 6:02
